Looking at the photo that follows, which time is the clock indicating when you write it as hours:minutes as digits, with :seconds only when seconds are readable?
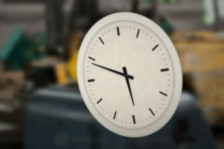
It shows 5:49
